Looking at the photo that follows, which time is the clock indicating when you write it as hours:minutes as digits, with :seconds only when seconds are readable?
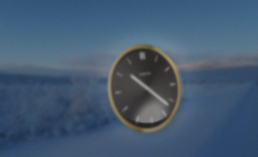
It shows 10:22
